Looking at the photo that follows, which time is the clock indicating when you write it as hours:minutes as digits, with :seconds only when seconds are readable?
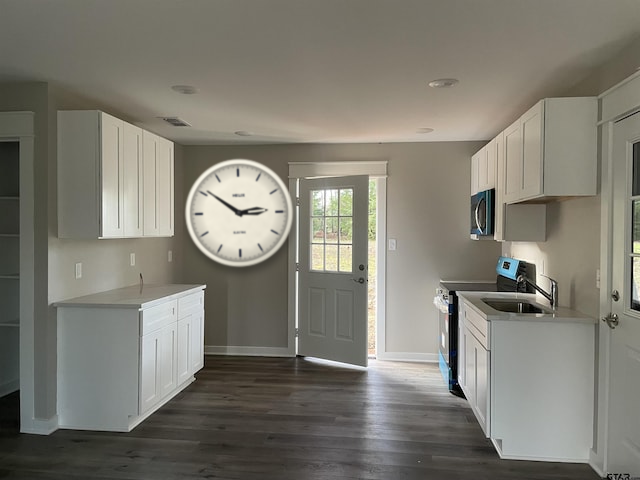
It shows 2:51
